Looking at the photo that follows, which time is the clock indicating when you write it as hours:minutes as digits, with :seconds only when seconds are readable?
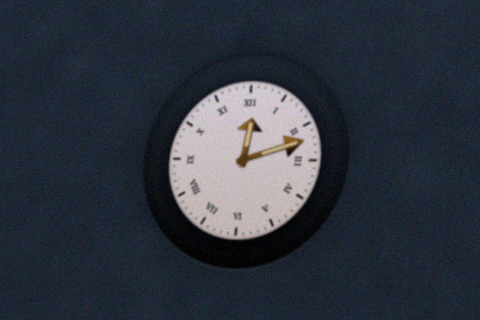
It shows 12:12
